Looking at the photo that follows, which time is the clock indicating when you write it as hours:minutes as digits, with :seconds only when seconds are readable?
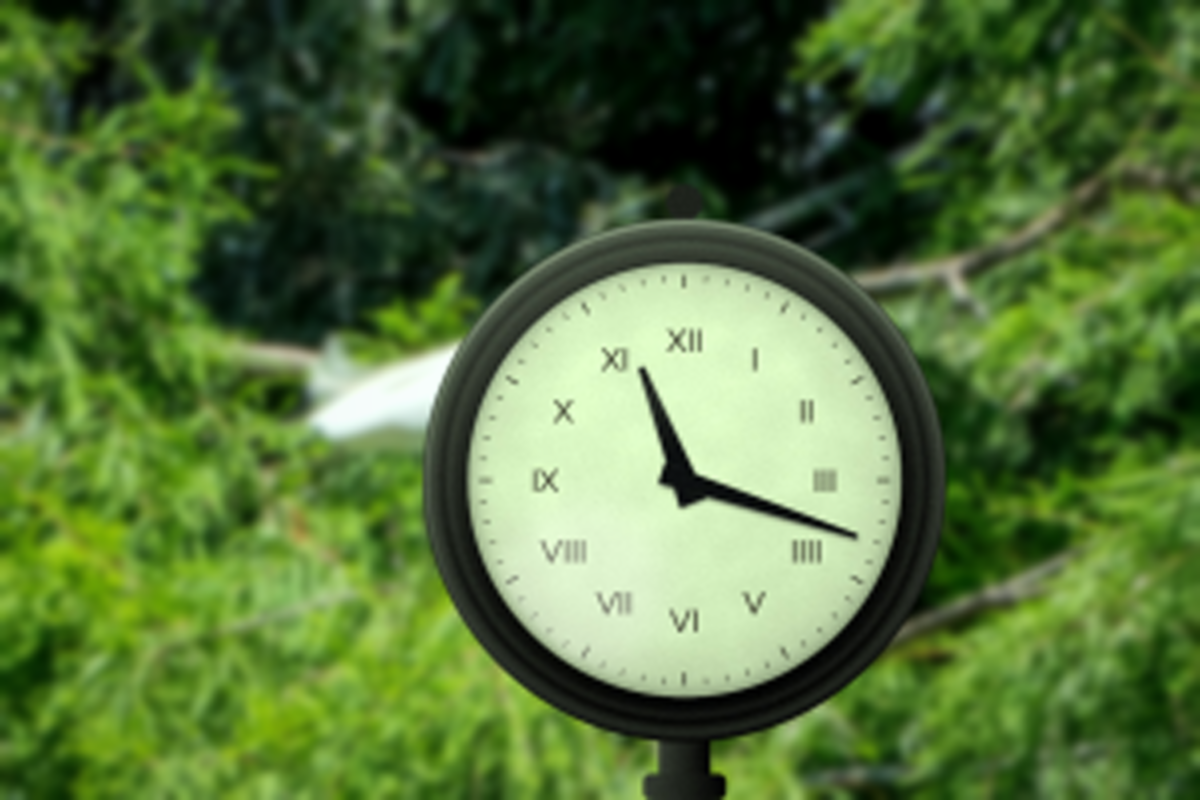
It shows 11:18
